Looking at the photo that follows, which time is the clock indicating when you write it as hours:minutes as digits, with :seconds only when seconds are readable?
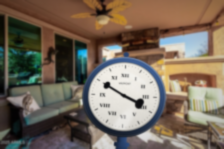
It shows 3:50
